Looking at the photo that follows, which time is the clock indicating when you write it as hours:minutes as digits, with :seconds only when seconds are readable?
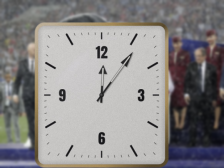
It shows 12:06
